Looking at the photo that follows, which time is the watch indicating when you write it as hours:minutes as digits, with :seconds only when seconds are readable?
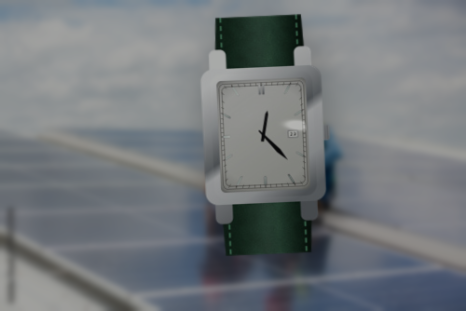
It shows 12:23
